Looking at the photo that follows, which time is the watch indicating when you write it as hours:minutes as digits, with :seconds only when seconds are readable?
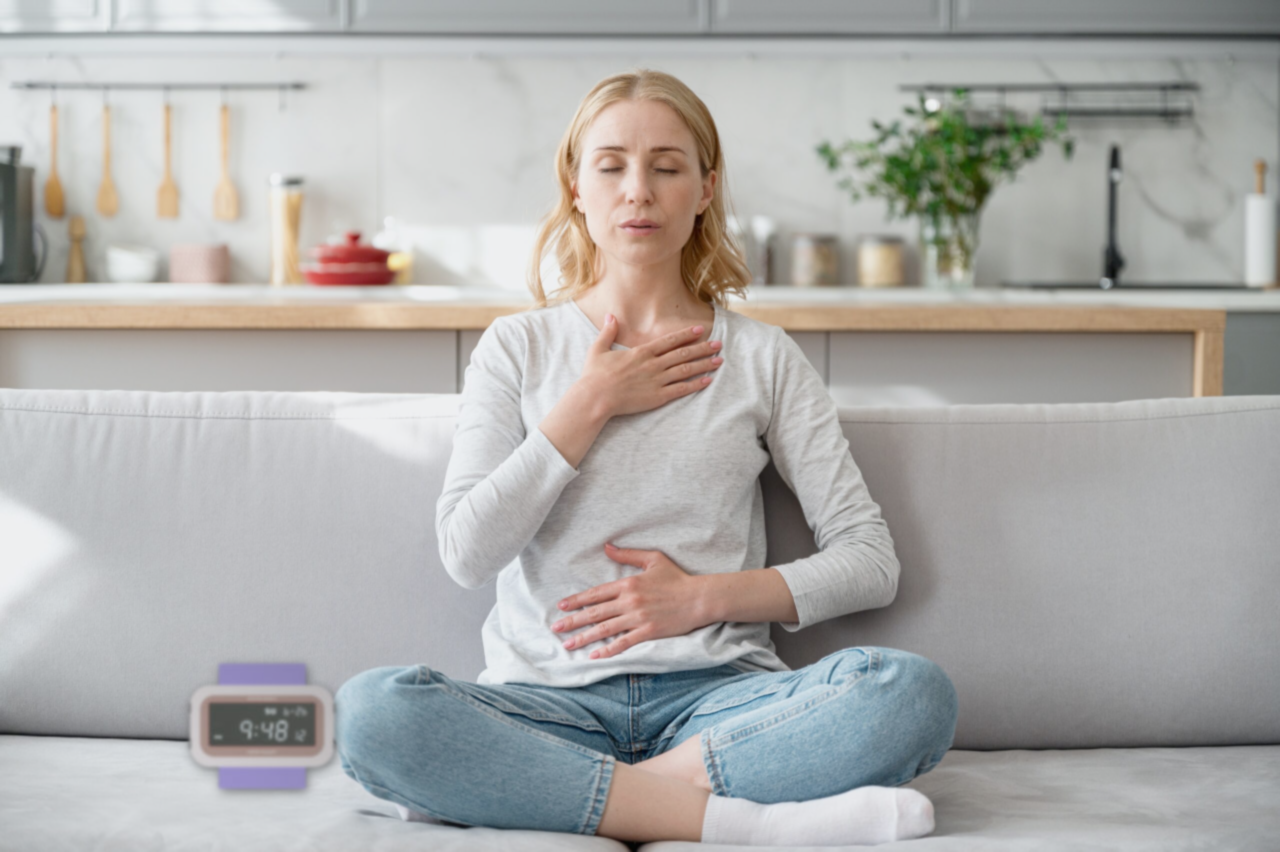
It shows 9:48
